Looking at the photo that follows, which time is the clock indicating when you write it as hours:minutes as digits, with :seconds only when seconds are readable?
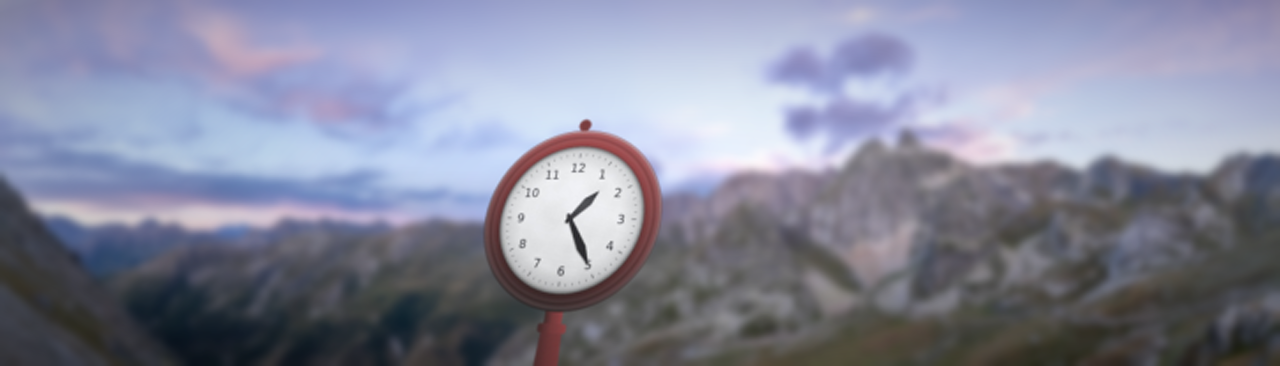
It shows 1:25
